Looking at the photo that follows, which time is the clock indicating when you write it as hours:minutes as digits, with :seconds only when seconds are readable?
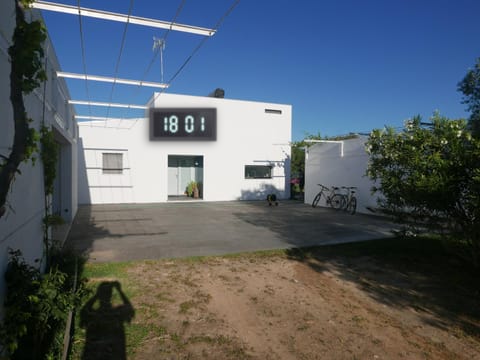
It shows 18:01
